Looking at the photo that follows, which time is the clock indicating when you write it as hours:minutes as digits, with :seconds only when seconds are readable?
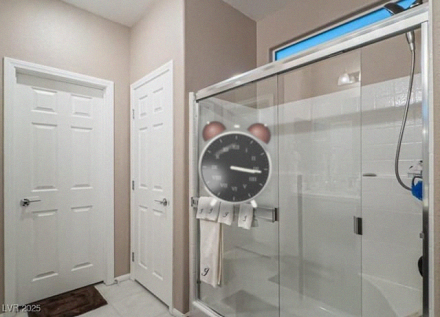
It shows 3:16
